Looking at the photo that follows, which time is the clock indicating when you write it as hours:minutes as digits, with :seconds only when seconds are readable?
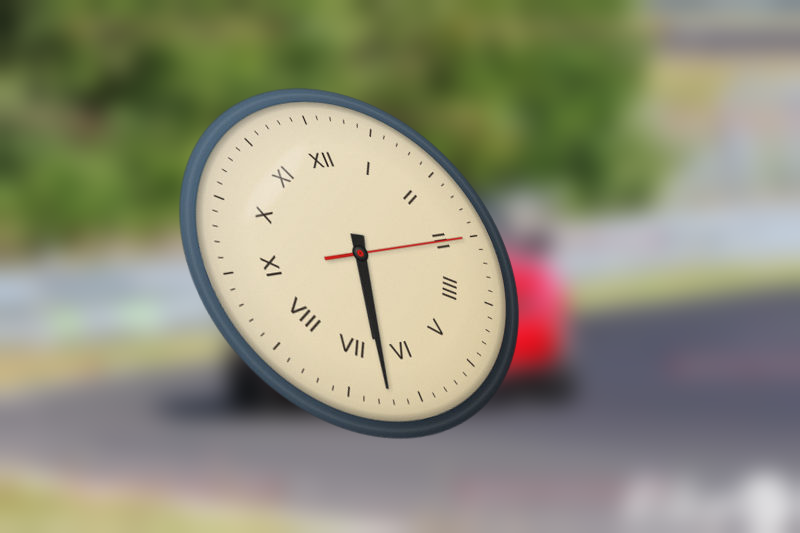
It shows 6:32:15
